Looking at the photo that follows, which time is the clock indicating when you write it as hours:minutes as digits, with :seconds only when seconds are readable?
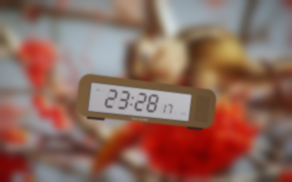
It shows 23:28
